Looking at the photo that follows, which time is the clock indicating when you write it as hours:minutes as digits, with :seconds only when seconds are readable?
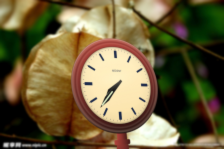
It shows 7:37
